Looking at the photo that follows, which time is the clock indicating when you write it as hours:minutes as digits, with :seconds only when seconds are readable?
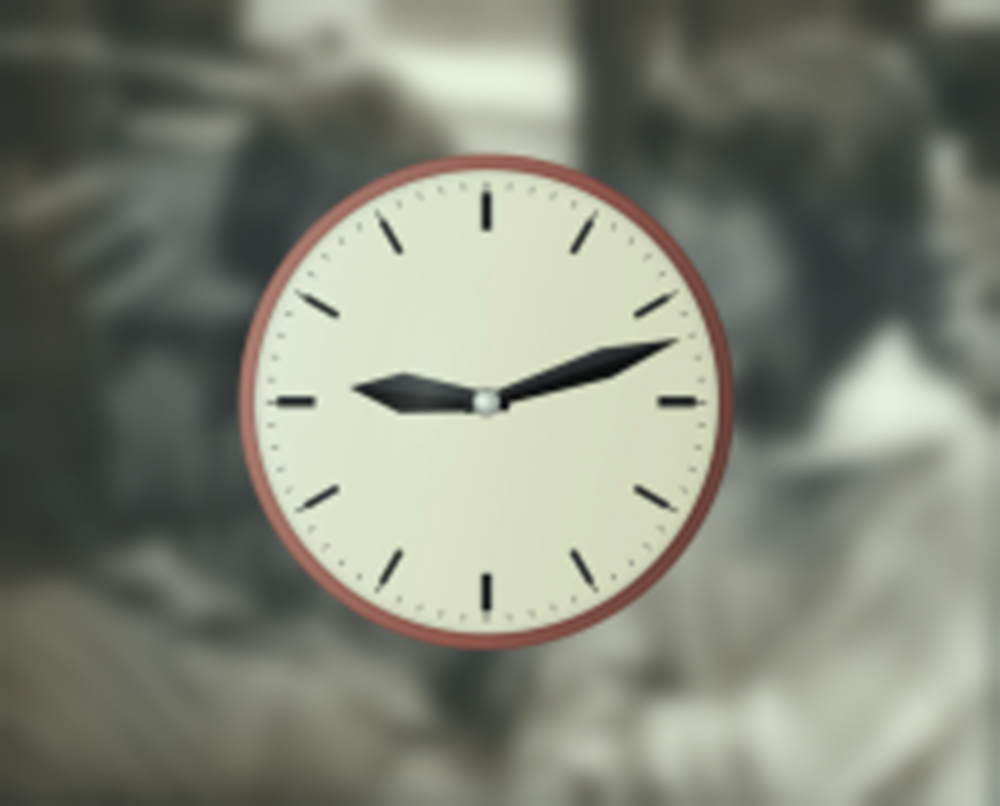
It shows 9:12
